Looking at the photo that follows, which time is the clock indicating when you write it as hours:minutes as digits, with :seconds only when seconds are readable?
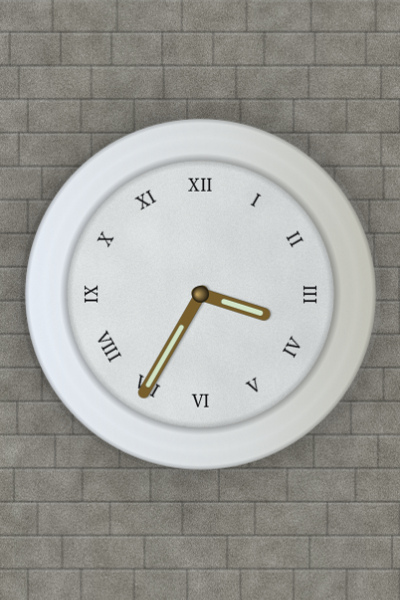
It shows 3:35
